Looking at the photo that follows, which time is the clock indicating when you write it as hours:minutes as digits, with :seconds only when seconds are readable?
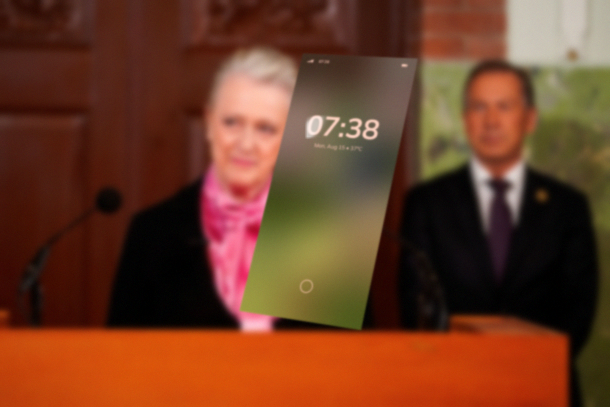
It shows 7:38
